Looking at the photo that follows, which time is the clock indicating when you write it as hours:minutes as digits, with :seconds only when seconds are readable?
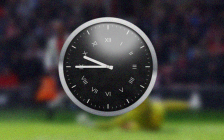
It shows 9:45
